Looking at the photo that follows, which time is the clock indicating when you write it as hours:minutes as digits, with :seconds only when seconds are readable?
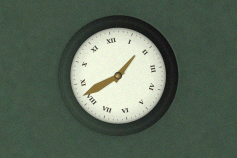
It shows 1:42
